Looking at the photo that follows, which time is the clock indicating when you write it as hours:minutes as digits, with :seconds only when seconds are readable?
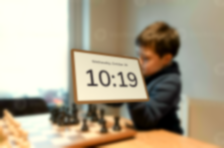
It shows 10:19
